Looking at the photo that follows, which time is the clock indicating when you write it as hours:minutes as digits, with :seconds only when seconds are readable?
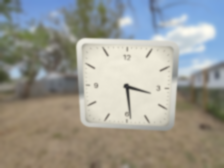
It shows 3:29
